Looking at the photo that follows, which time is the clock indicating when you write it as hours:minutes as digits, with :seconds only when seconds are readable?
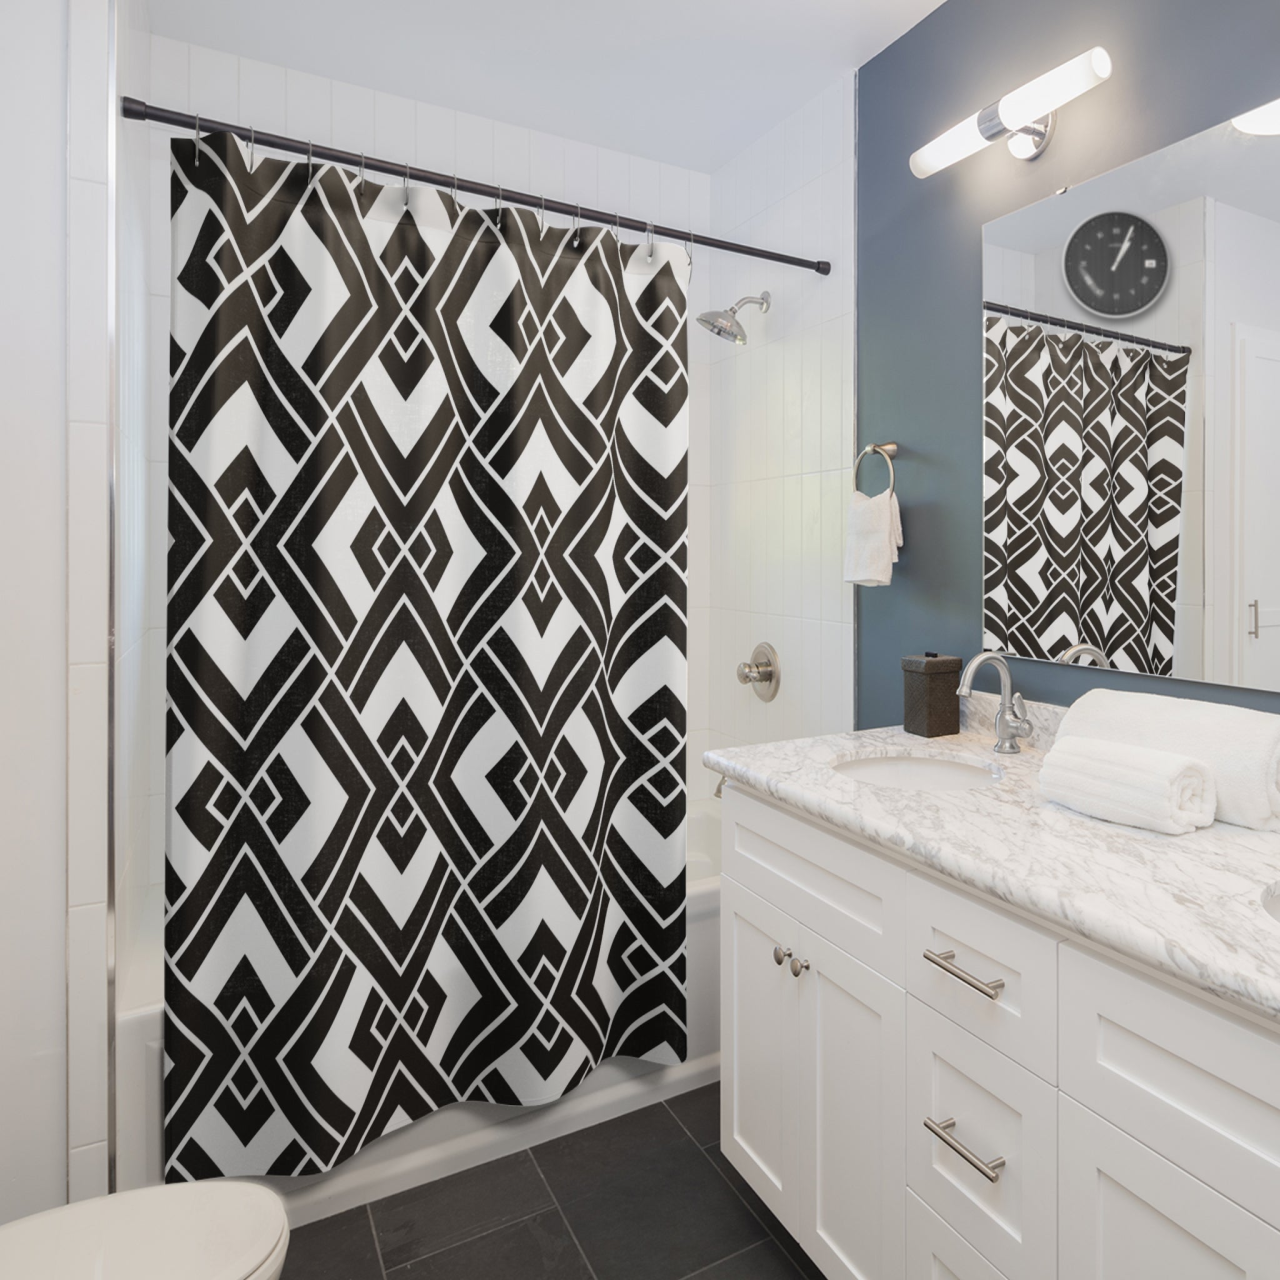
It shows 1:04
